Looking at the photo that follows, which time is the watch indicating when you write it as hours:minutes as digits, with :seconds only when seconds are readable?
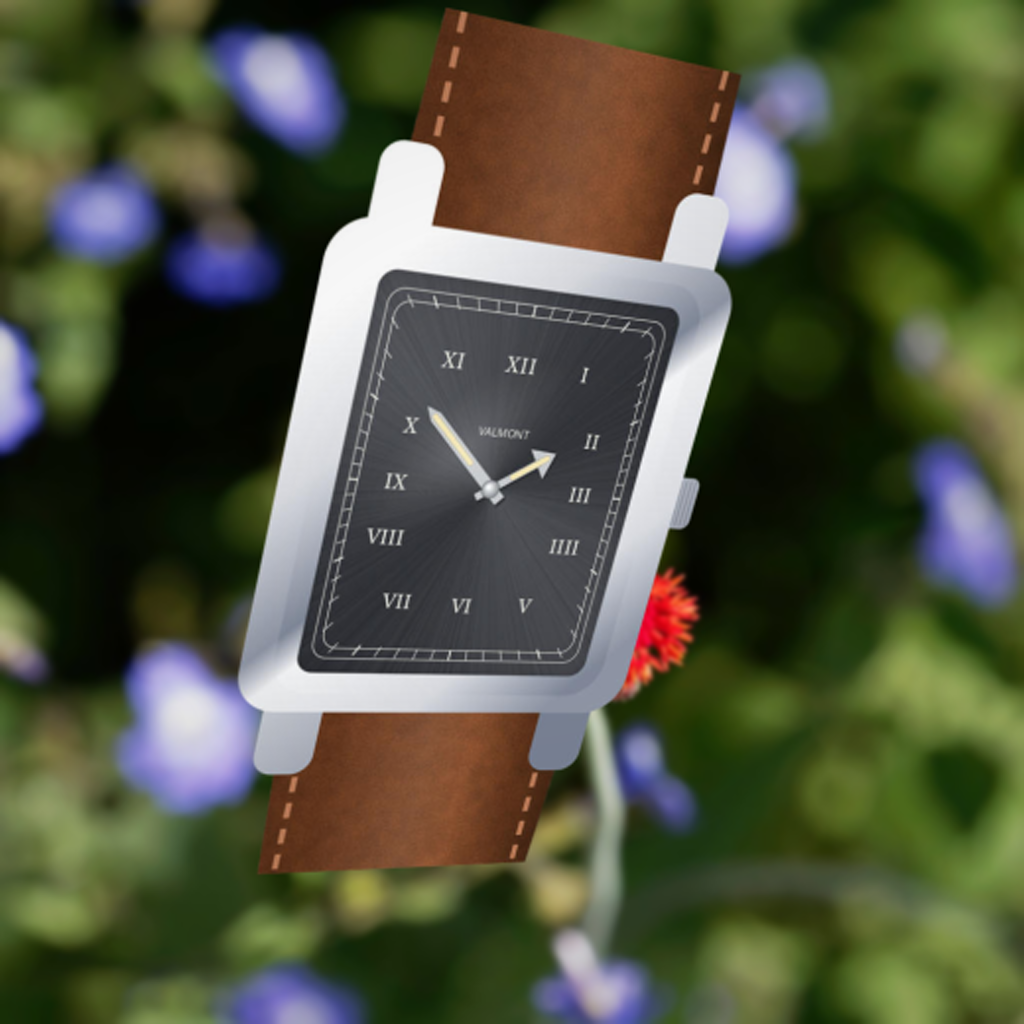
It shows 1:52
